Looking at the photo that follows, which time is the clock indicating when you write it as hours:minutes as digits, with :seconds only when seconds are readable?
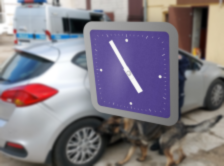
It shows 4:55
